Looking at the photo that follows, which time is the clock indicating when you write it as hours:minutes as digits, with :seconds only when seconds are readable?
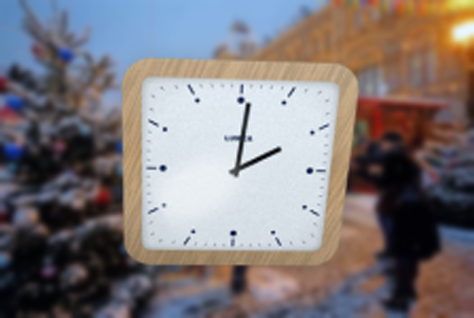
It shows 2:01
